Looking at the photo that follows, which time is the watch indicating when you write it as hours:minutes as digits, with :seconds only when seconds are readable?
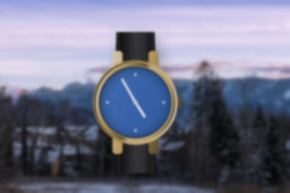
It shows 4:55
